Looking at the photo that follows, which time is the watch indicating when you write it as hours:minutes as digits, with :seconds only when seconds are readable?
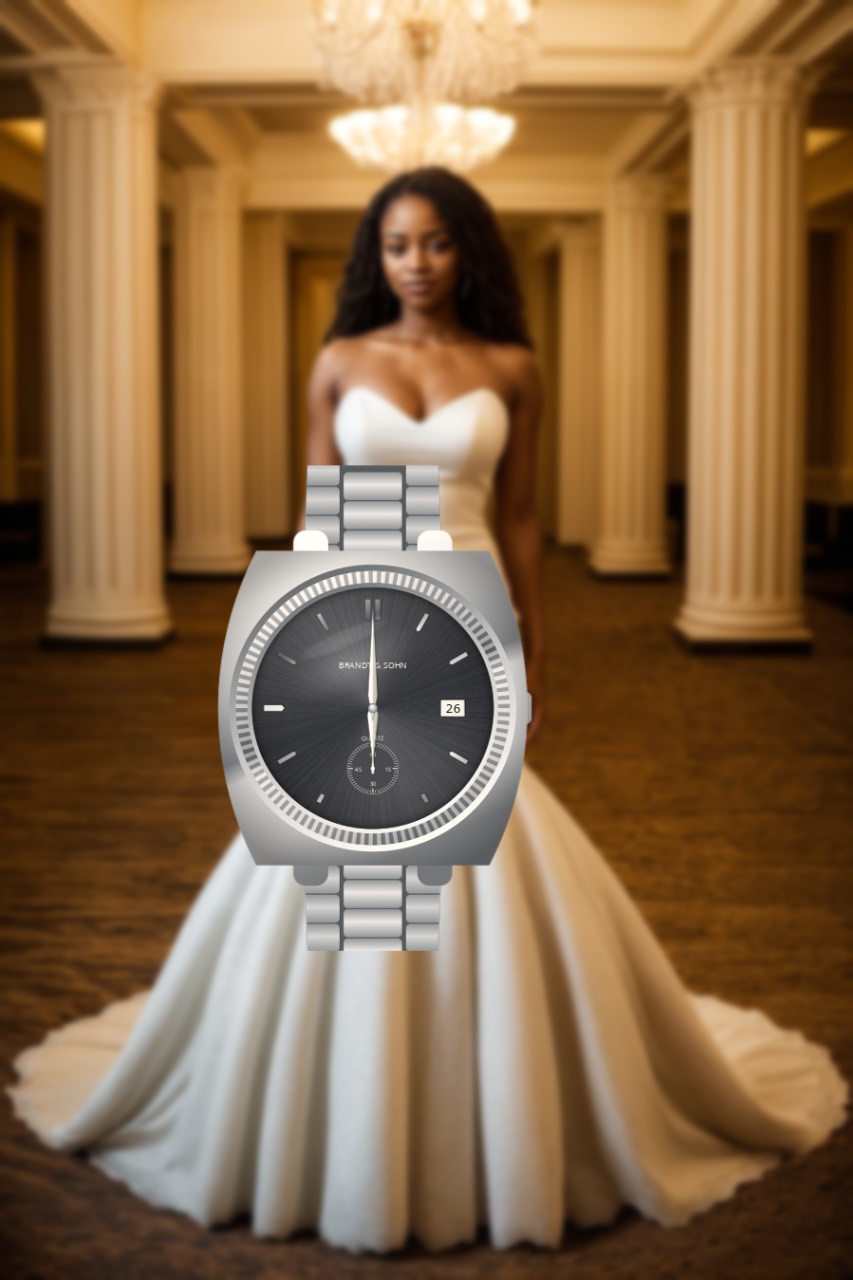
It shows 6:00
